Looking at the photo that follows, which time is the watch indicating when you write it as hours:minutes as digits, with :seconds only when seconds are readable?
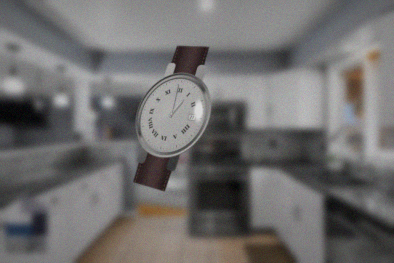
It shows 12:59
